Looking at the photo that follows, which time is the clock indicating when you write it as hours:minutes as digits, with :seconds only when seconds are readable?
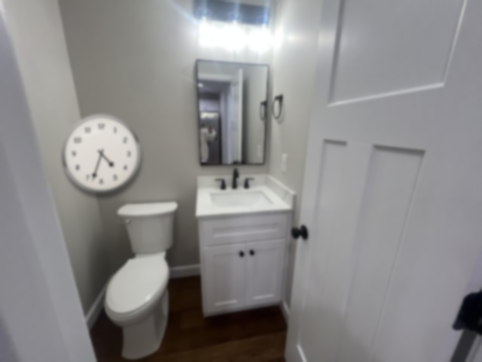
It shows 4:33
